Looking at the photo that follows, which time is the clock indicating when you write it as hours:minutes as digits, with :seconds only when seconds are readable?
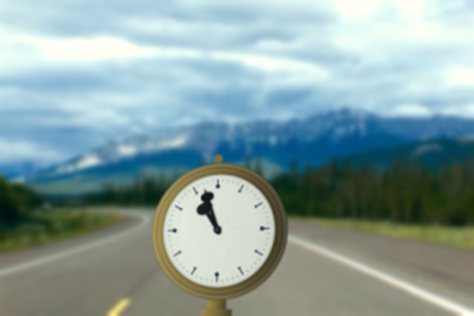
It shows 10:57
